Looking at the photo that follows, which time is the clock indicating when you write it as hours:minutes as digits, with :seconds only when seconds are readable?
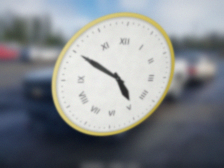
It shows 4:50
